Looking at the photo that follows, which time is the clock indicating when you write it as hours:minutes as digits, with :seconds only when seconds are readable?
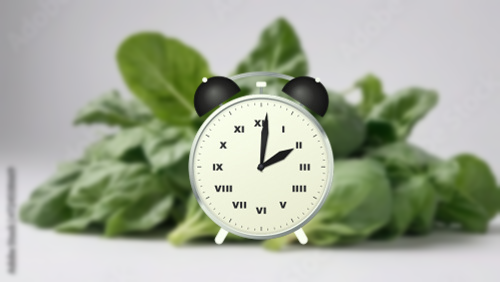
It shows 2:01
